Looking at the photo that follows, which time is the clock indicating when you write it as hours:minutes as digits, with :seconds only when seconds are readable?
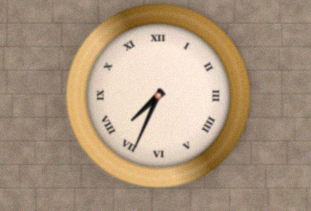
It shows 7:34
